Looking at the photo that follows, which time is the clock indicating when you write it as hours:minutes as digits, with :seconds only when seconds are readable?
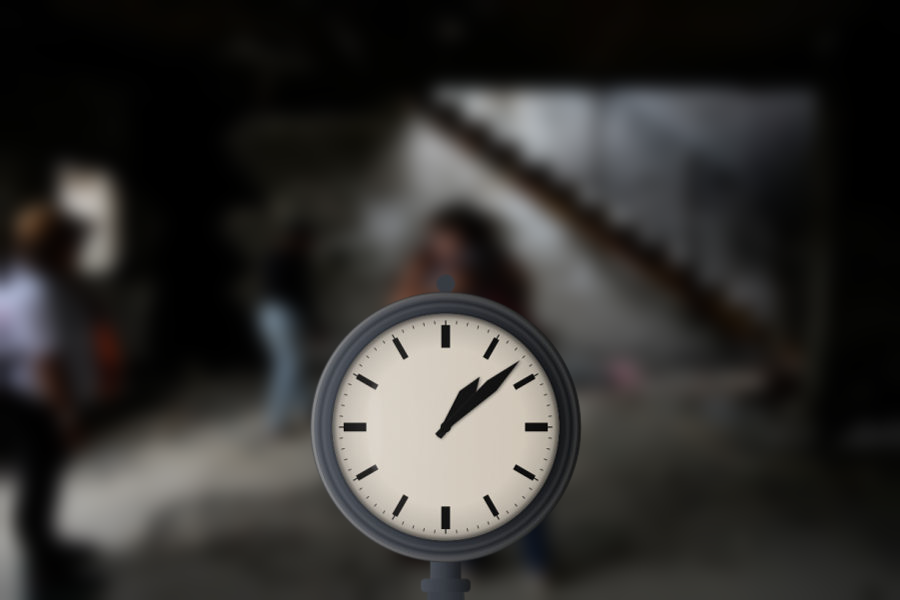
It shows 1:08
